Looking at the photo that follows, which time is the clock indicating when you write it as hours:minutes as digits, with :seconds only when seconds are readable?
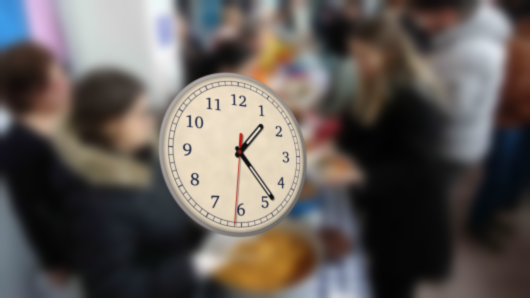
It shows 1:23:31
